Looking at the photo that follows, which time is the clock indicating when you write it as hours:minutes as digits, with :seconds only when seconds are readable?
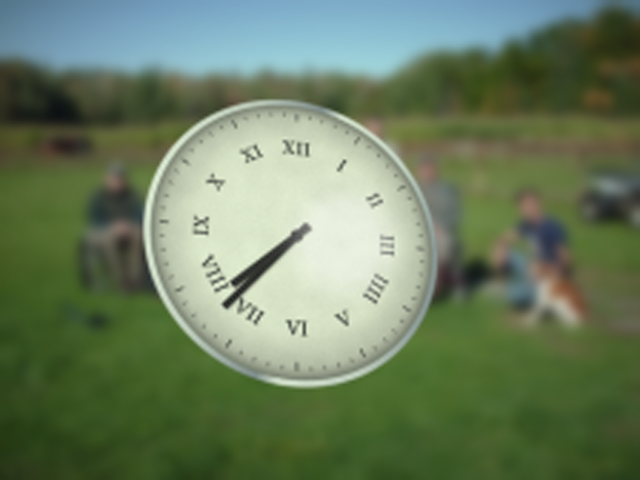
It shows 7:37
